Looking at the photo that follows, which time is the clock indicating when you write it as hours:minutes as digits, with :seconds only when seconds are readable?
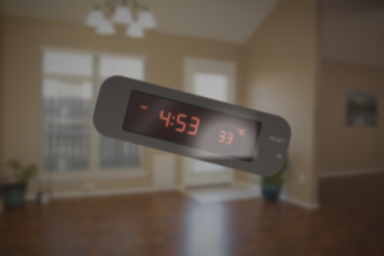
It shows 4:53
